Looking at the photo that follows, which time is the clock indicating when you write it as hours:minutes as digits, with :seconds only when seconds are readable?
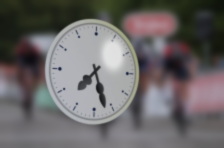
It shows 7:27
